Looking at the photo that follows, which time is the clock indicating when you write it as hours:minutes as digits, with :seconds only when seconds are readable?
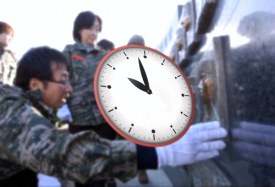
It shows 9:58
